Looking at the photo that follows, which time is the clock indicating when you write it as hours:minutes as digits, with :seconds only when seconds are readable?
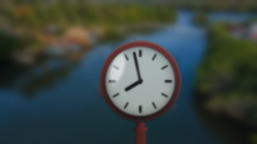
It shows 7:58
